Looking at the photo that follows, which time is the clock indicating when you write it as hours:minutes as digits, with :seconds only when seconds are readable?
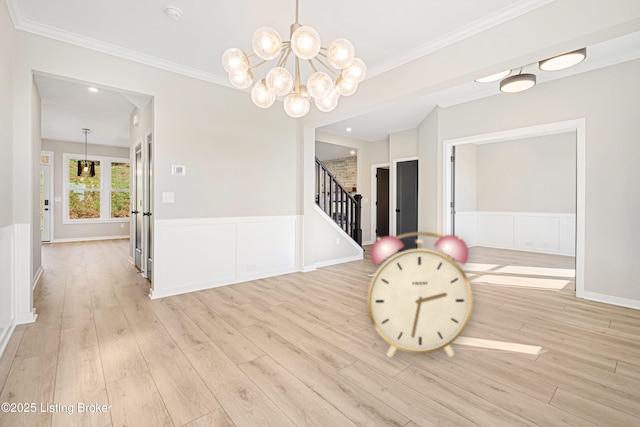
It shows 2:32
